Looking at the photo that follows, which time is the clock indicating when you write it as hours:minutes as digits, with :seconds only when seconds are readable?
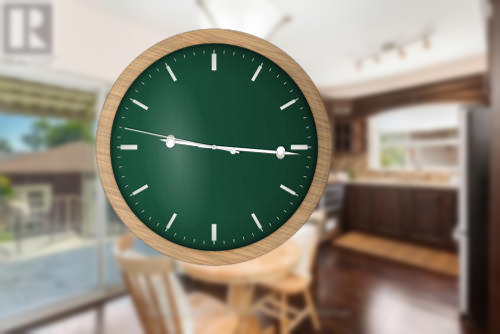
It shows 9:15:47
